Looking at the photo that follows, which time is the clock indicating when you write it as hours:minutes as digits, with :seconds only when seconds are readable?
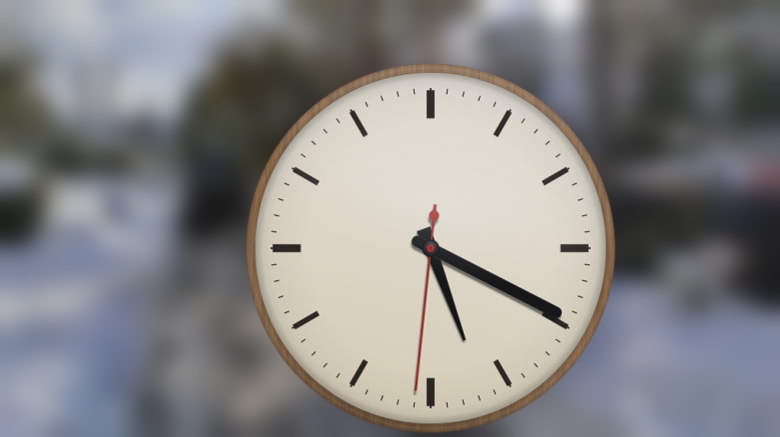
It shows 5:19:31
